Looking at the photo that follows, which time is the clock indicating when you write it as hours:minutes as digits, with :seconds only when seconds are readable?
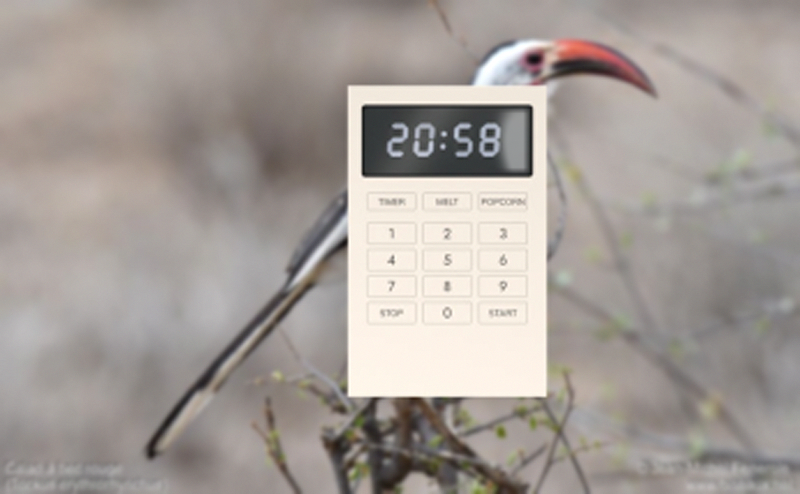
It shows 20:58
